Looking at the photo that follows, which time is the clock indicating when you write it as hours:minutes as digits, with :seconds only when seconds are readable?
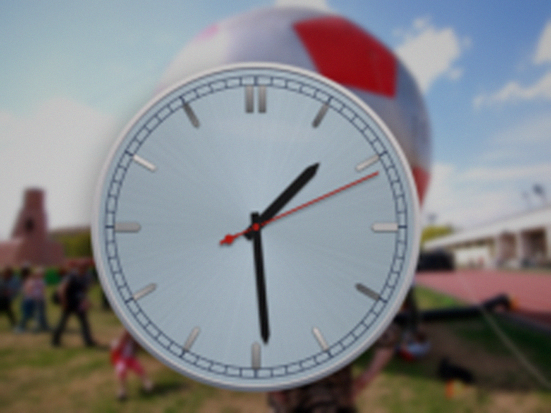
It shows 1:29:11
